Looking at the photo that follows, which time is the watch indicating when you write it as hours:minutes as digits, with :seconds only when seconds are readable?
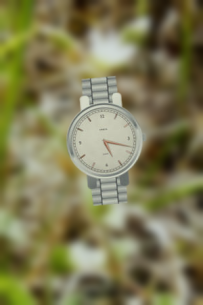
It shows 5:18
